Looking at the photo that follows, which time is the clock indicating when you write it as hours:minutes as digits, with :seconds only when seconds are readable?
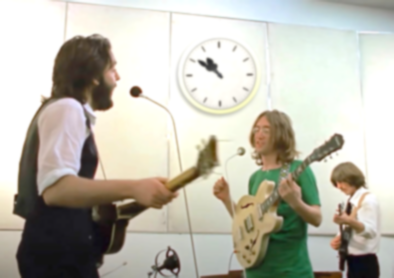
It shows 10:51
